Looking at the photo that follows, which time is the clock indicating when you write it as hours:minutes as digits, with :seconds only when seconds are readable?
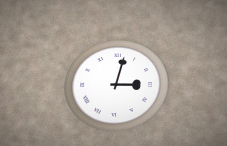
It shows 3:02
